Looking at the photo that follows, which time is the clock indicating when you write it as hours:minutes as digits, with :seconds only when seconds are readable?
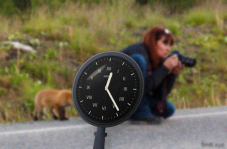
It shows 12:24
